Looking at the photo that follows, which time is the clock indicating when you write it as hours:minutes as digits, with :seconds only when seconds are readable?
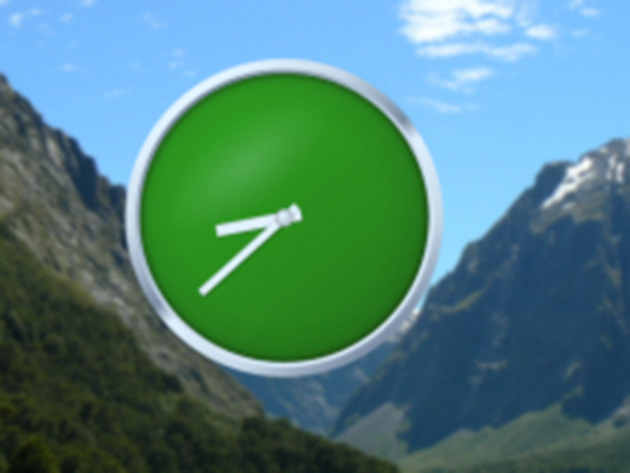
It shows 8:38
